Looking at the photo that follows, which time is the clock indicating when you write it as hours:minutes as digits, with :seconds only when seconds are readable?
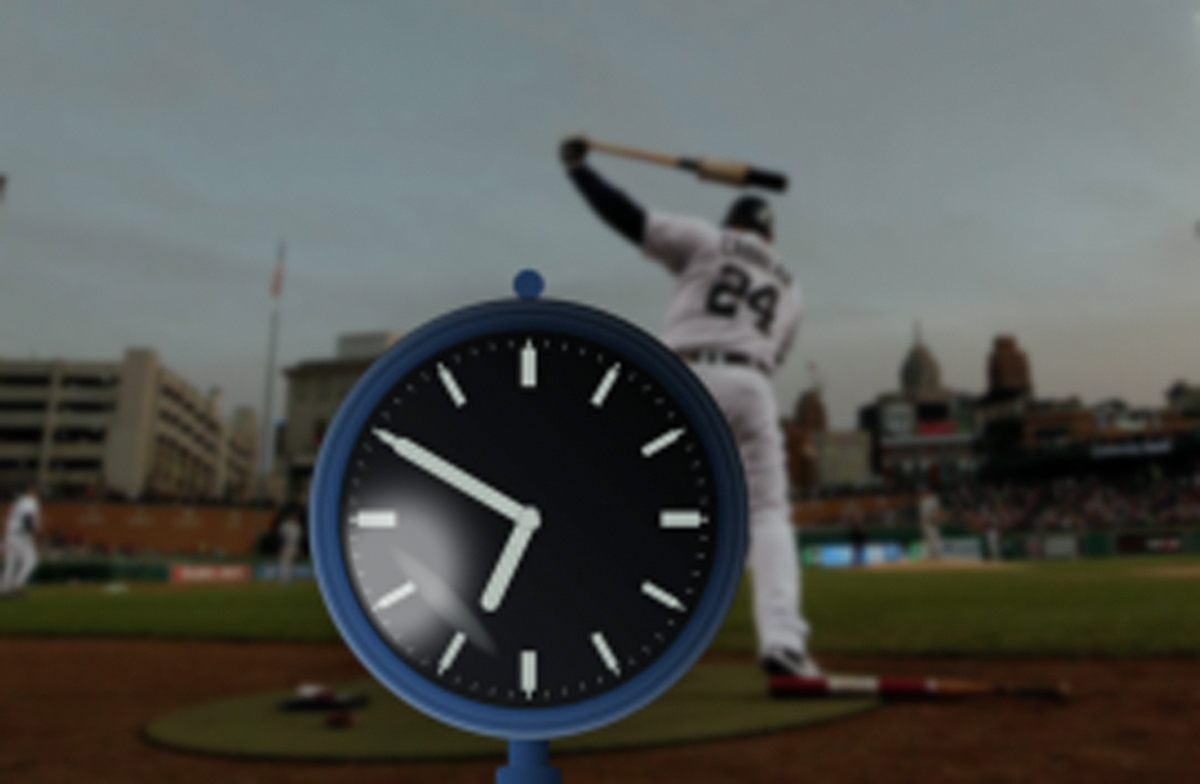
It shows 6:50
